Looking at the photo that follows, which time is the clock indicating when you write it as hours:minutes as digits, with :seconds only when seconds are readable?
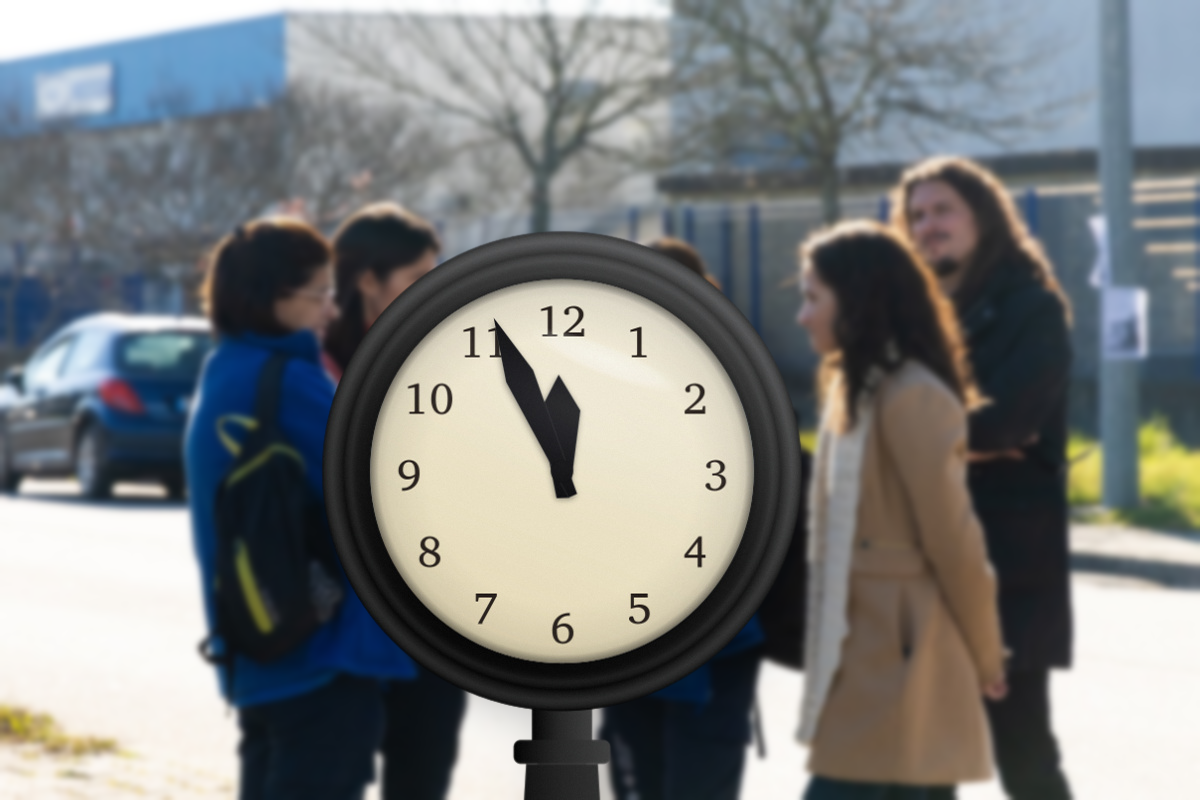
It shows 11:56
